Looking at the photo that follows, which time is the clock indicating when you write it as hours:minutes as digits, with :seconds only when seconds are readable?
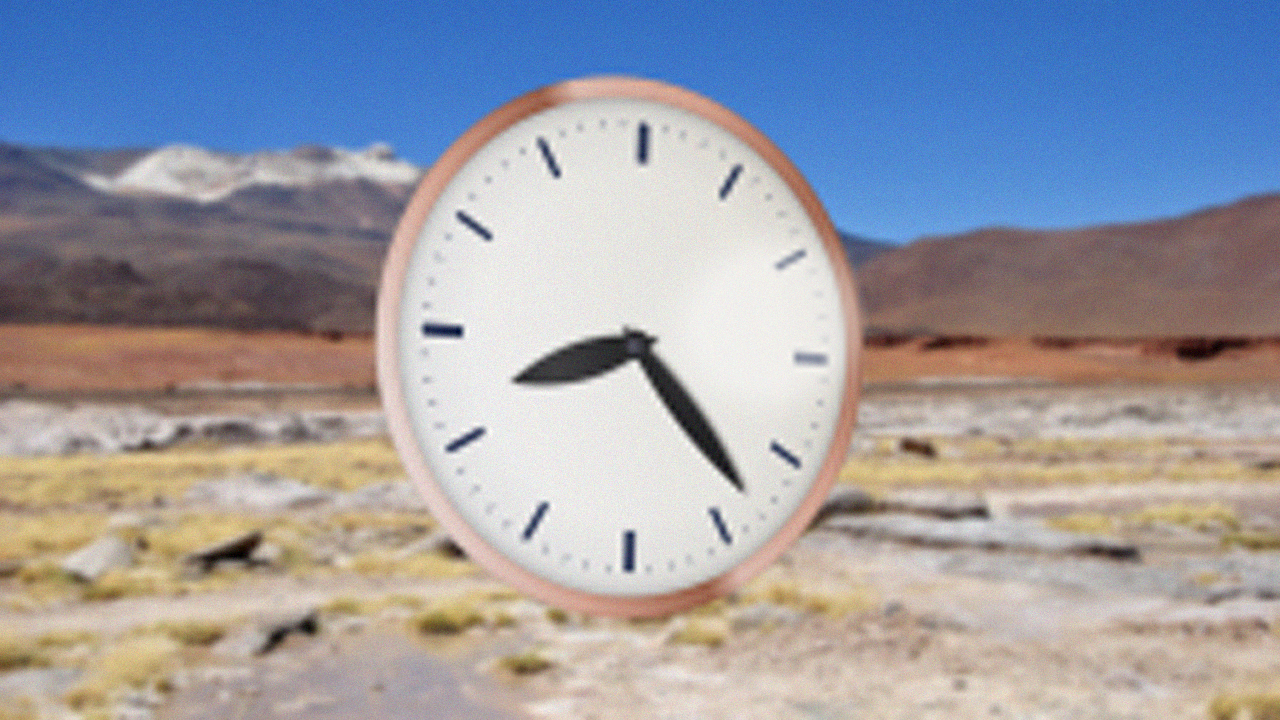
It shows 8:23
